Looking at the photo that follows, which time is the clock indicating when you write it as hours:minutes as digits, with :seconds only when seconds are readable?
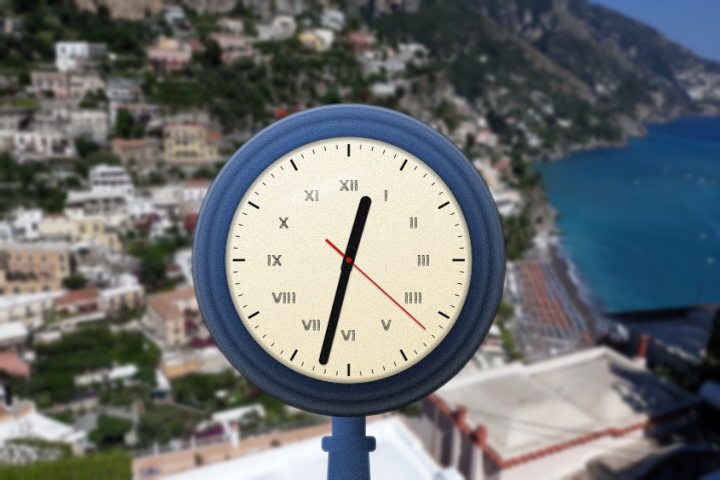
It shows 12:32:22
